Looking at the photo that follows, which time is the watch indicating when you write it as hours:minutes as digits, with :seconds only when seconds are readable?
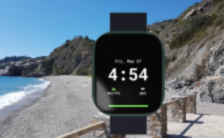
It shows 4:54
